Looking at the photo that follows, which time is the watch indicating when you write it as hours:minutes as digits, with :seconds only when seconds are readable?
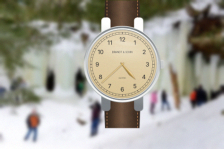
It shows 4:38
